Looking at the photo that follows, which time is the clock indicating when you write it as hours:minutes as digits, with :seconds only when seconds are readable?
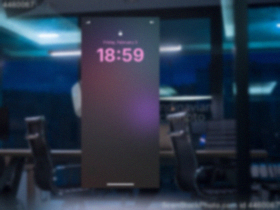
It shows 18:59
